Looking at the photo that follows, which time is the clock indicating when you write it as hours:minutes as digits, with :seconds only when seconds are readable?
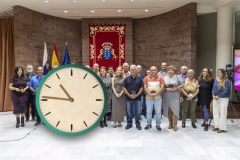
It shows 10:46
